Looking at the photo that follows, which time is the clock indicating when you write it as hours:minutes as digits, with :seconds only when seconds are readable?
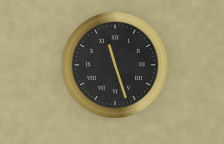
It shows 11:27
